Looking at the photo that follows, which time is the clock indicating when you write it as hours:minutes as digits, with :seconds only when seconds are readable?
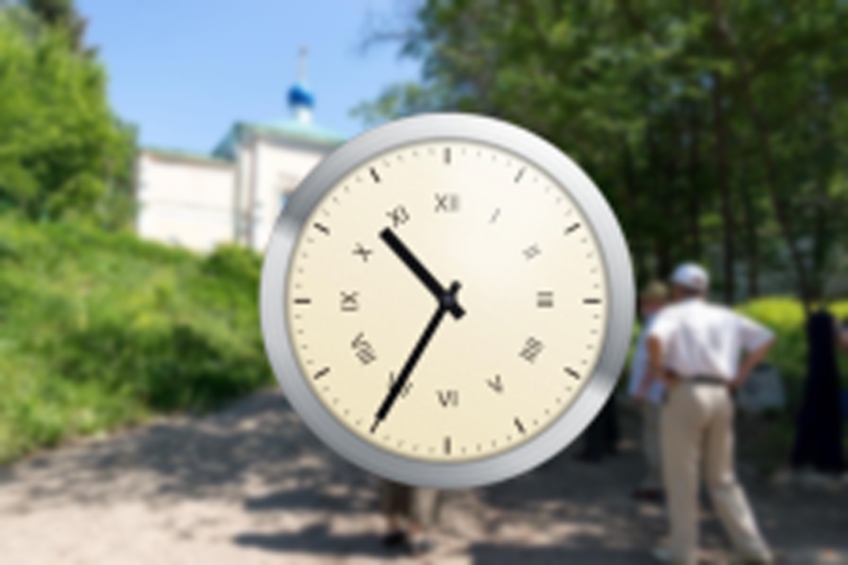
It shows 10:35
